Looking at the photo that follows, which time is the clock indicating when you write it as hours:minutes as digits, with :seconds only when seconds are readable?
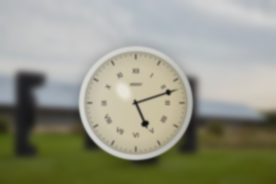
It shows 5:12
